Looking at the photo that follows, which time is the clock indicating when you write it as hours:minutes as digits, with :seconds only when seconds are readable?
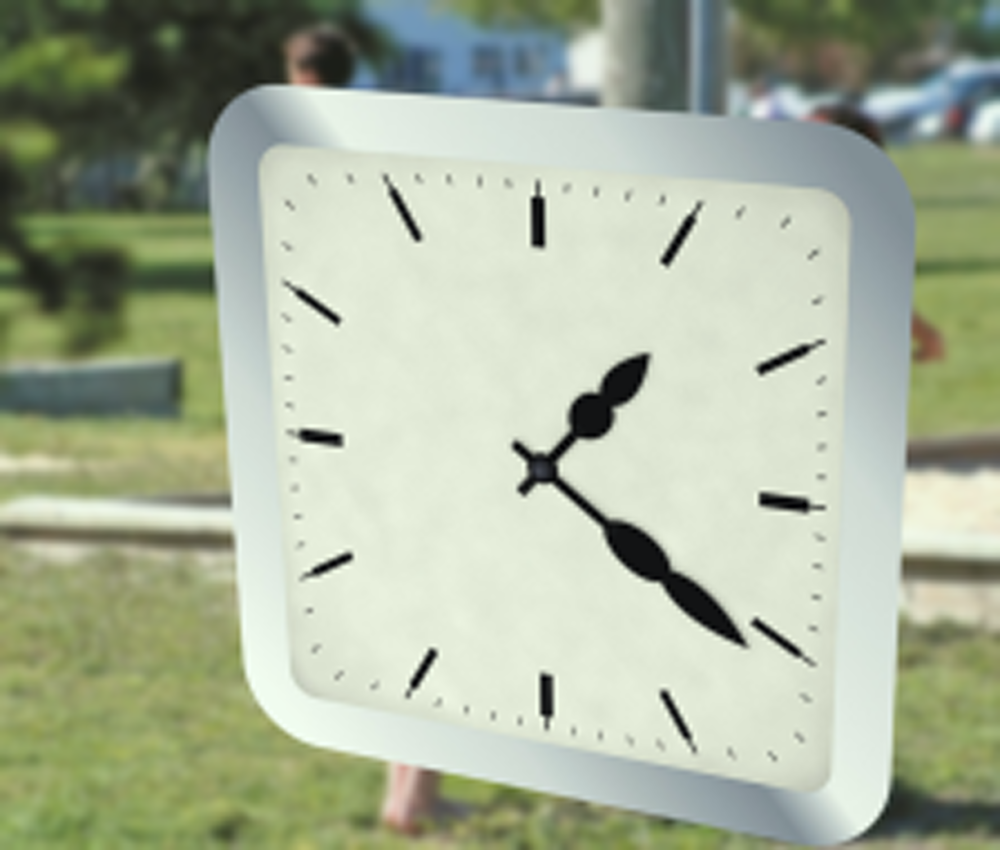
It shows 1:21
